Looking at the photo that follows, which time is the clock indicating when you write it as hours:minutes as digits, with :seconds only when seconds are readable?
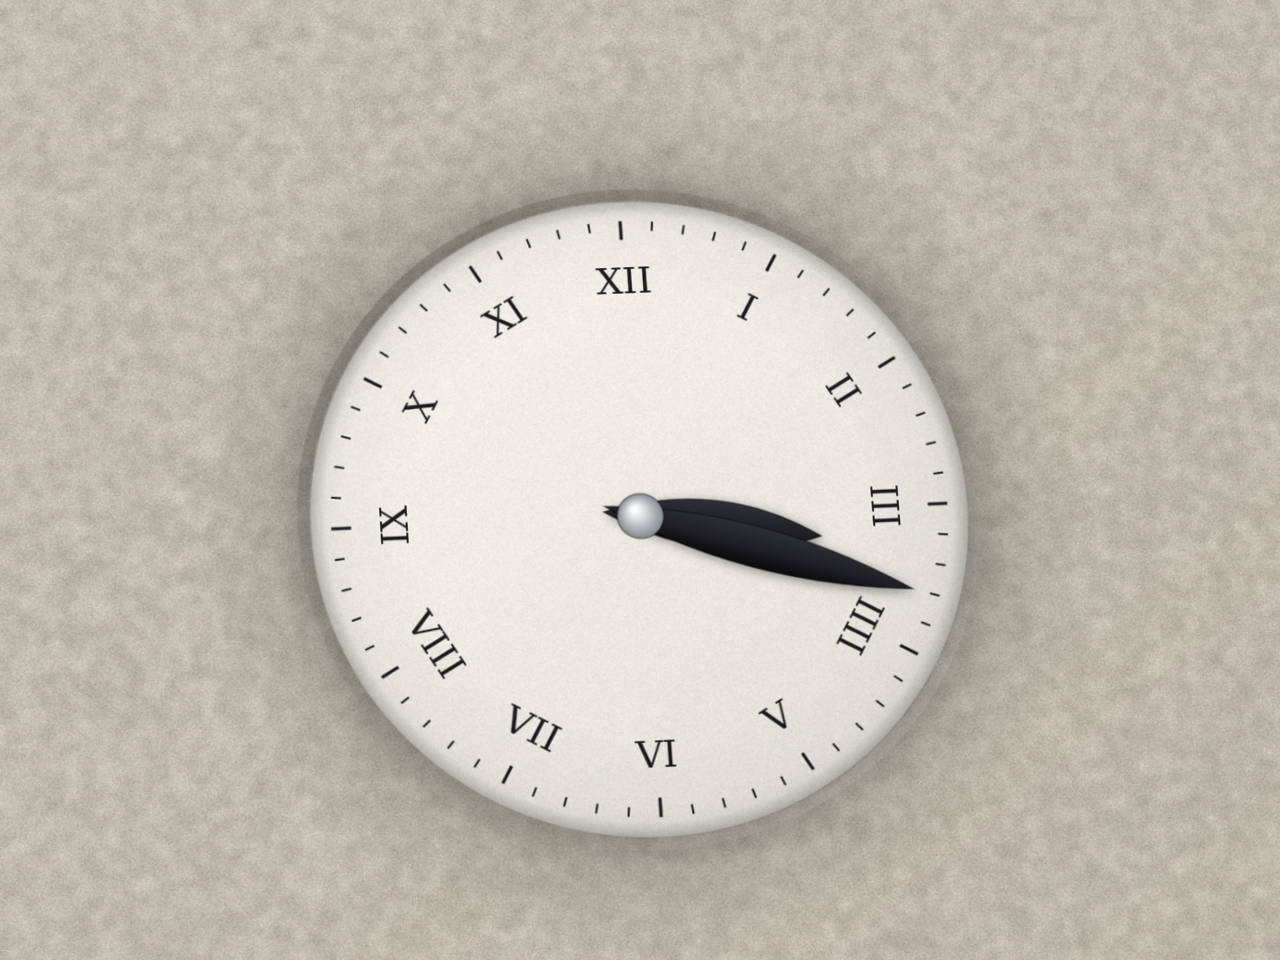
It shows 3:18
